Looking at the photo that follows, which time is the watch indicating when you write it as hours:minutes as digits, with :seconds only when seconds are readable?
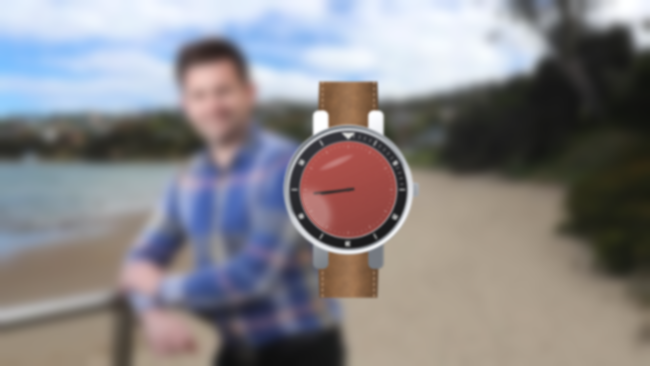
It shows 8:44
